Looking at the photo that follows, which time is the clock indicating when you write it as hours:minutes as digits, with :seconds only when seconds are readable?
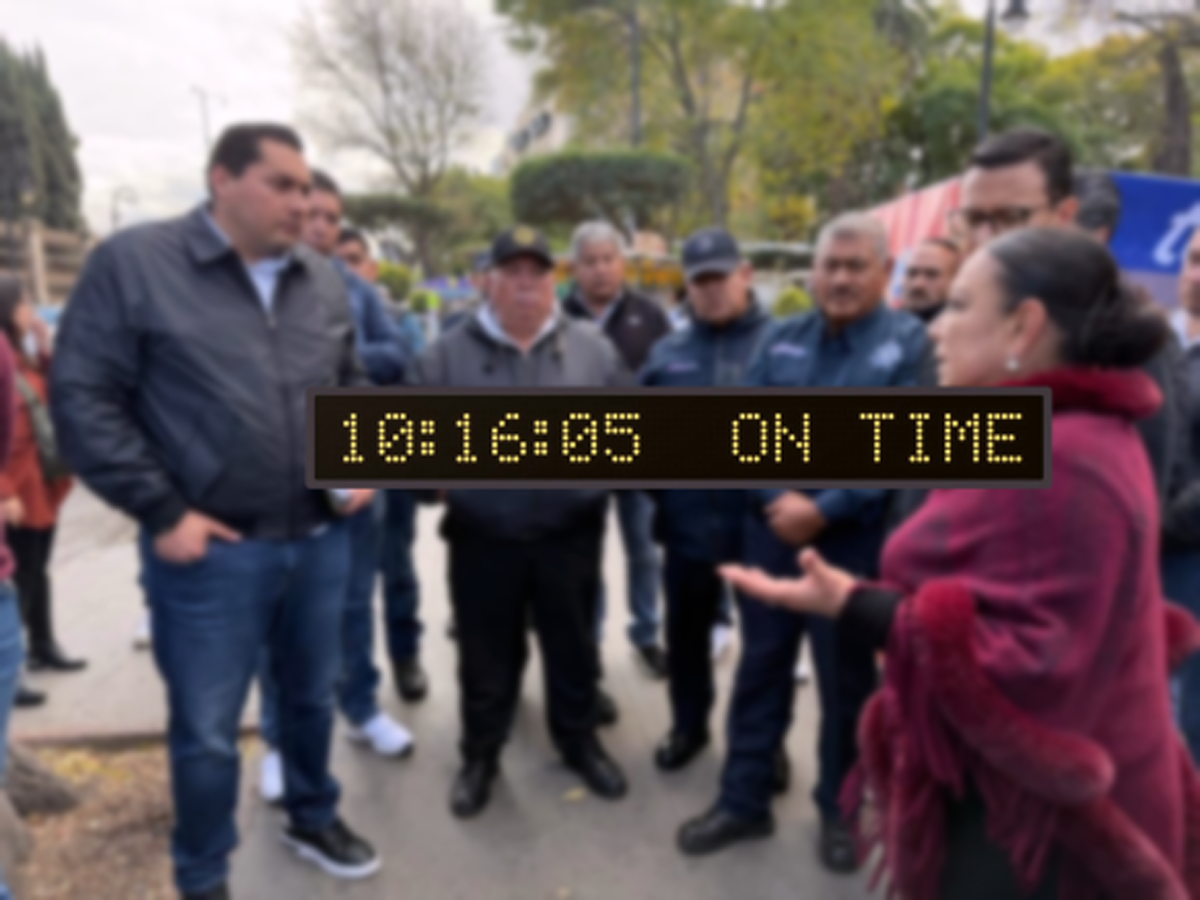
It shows 10:16:05
